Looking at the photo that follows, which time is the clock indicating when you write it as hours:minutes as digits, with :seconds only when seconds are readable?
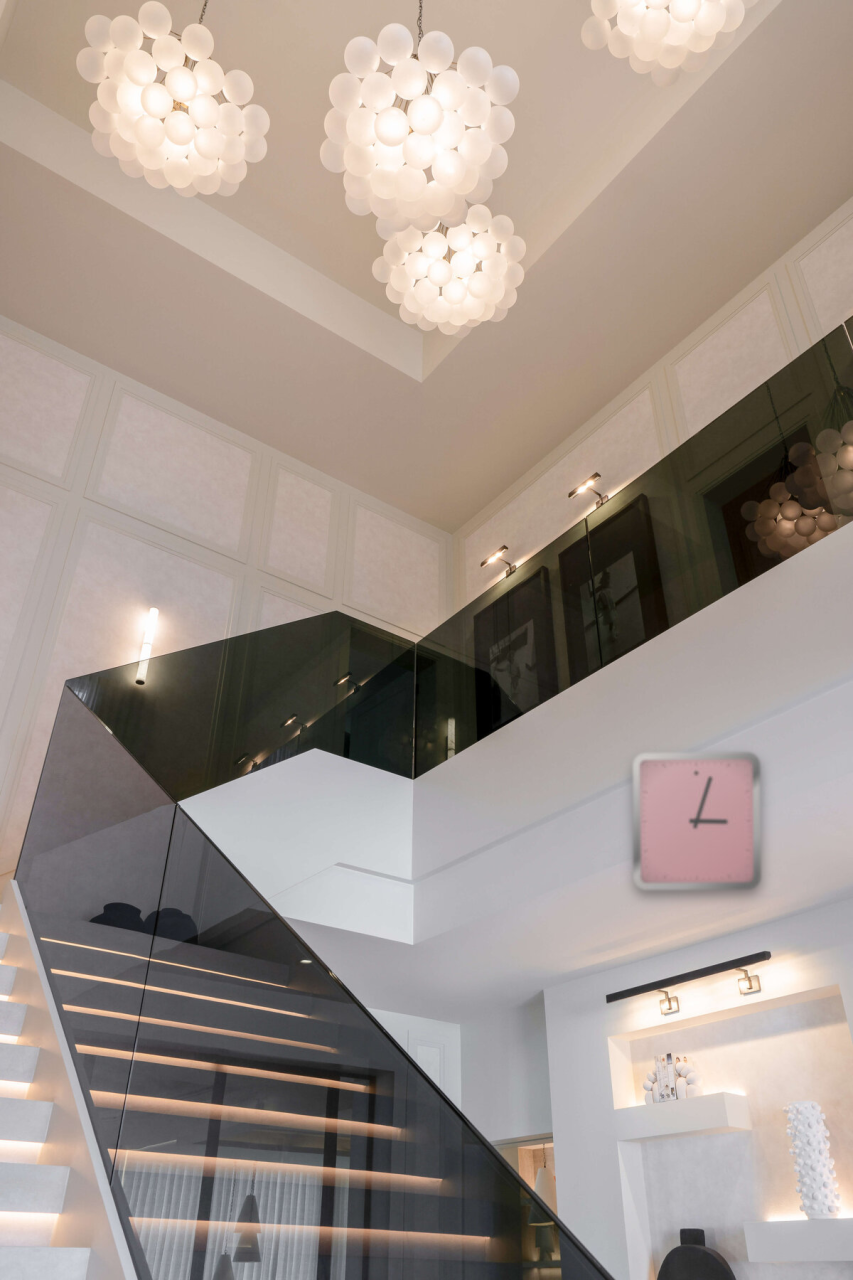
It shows 3:03
